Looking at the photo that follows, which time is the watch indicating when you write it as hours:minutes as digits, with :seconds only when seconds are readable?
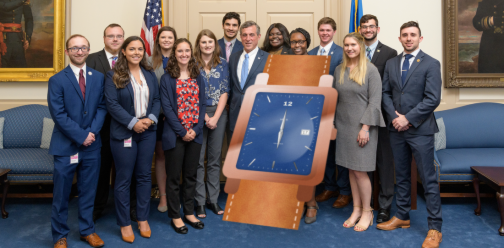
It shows 6:00
